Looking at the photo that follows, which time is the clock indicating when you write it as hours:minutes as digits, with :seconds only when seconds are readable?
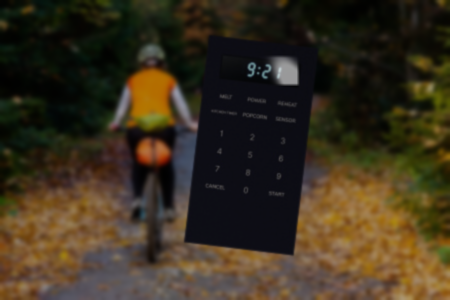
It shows 9:21
